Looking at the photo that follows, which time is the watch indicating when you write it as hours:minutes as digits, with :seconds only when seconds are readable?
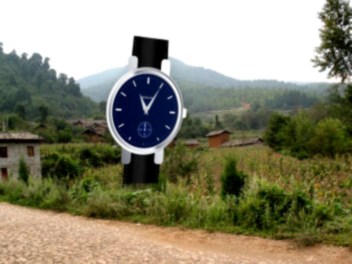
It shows 11:05
